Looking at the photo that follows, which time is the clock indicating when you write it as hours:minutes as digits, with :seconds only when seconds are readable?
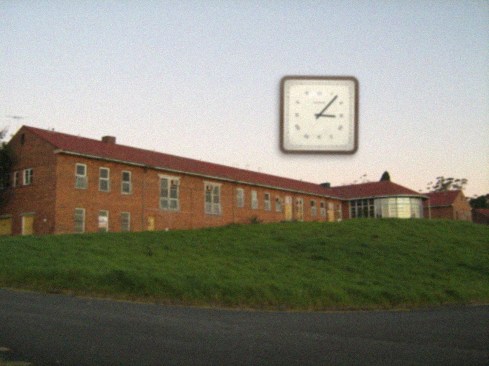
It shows 3:07
